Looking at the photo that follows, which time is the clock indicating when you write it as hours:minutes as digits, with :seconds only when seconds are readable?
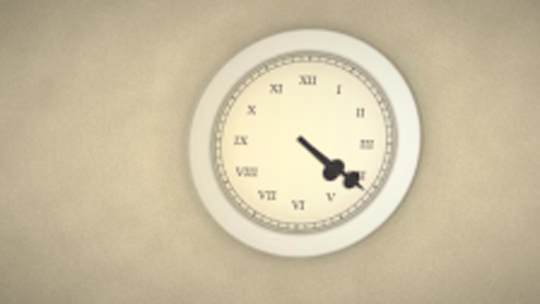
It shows 4:21
